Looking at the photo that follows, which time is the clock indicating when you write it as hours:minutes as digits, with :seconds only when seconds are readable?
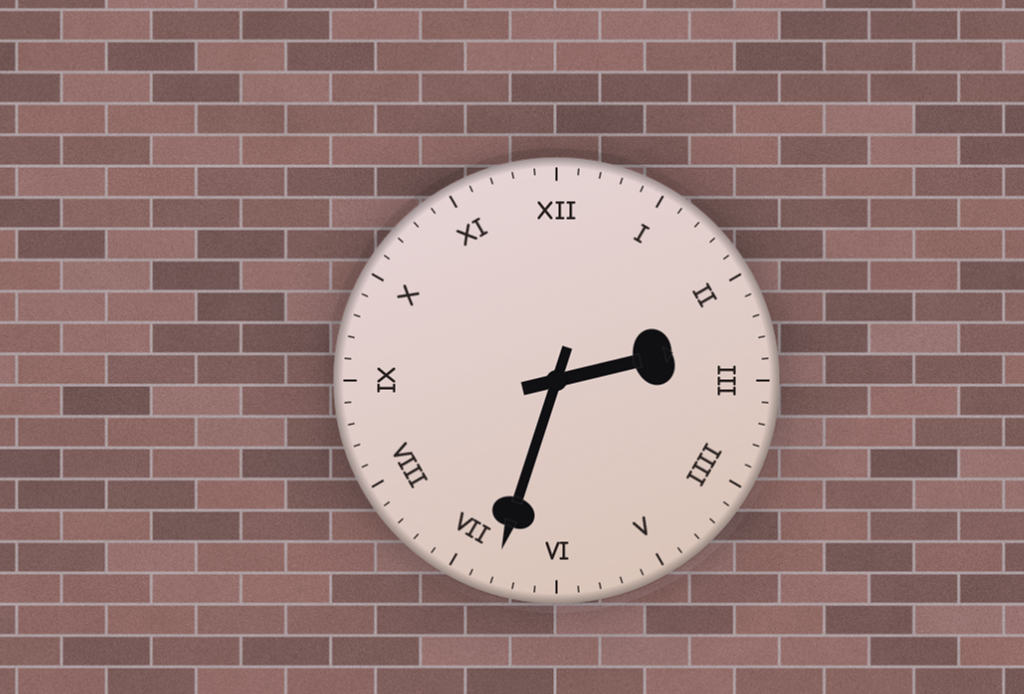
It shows 2:33
